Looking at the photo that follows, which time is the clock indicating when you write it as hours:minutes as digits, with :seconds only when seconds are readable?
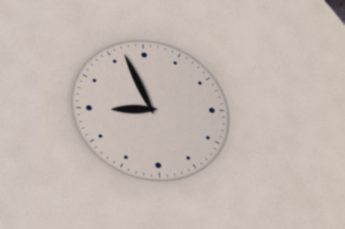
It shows 8:57
